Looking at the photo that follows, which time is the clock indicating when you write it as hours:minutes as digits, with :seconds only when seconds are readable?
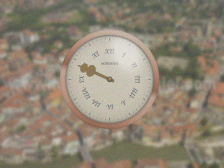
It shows 9:49
